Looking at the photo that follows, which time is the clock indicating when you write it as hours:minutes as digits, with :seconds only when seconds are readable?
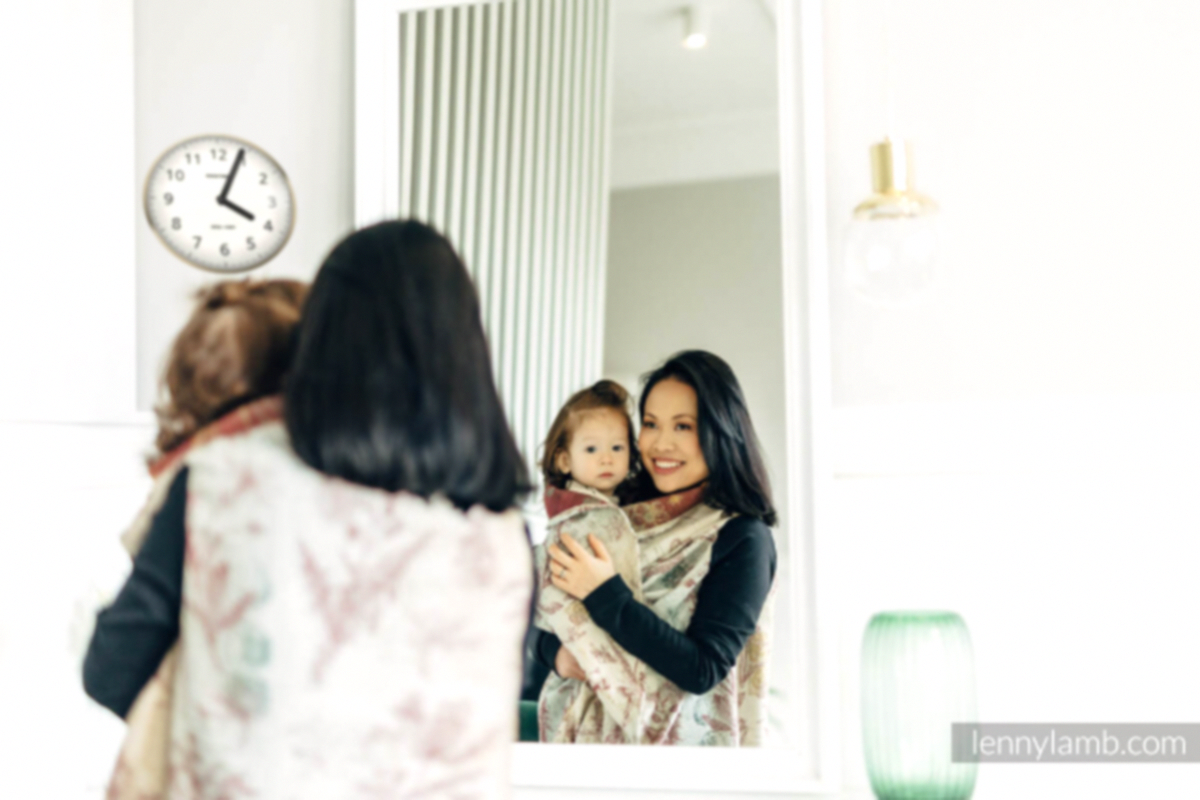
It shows 4:04
